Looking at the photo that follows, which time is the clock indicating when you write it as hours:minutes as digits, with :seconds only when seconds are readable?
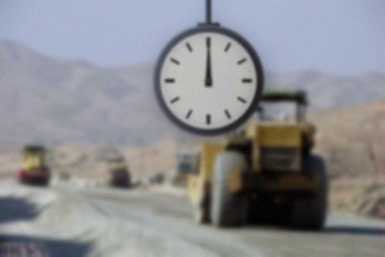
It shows 12:00
